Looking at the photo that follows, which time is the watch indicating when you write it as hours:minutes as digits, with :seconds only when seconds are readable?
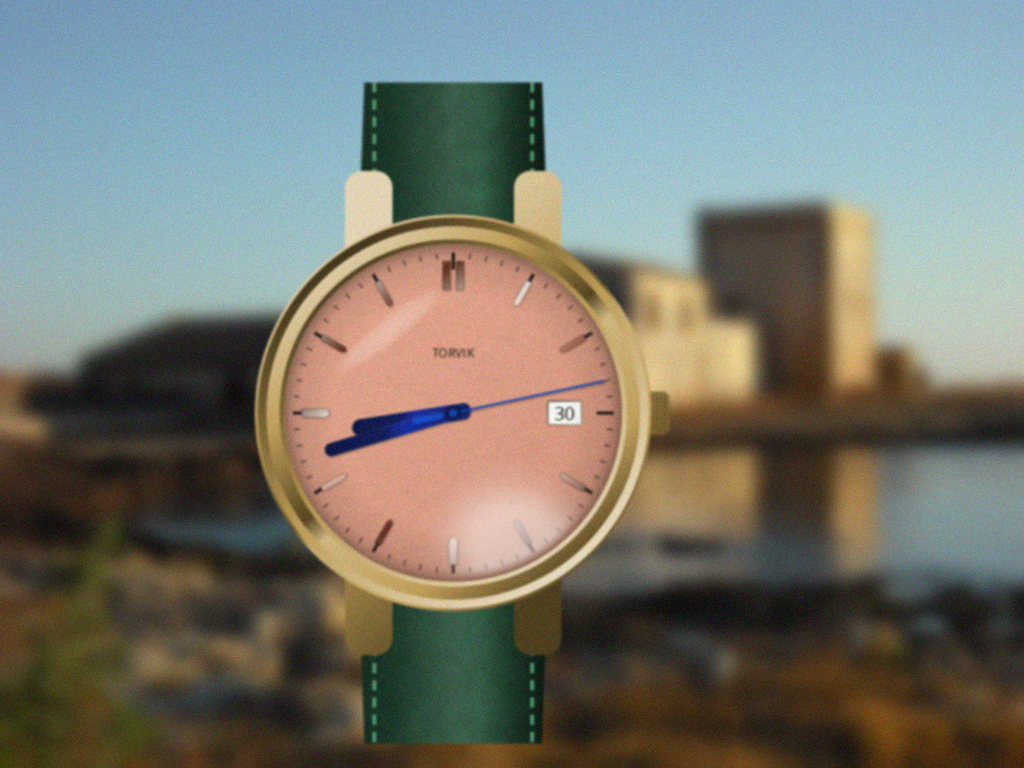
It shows 8:42:13
